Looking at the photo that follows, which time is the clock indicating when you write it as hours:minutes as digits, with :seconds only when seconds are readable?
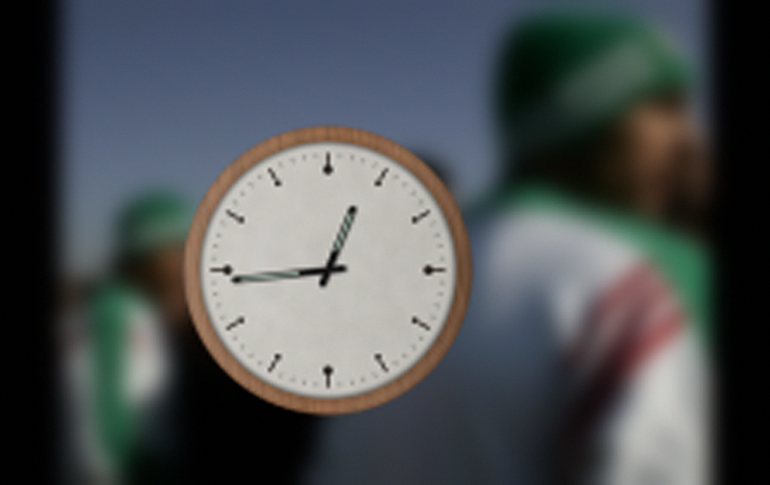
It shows 12:44
